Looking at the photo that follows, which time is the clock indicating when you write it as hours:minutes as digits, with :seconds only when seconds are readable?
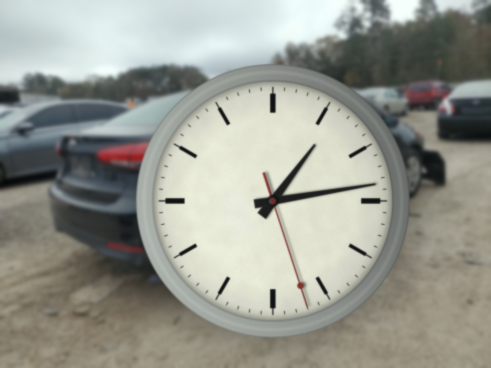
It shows 1:13:27
